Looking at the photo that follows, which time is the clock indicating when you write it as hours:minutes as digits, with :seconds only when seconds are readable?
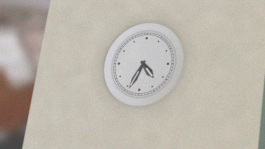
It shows 4:34
